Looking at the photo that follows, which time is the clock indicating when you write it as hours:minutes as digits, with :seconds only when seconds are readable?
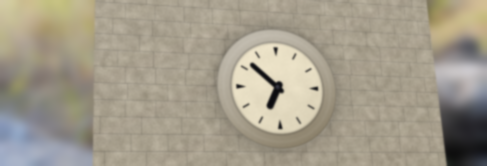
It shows 6:52
